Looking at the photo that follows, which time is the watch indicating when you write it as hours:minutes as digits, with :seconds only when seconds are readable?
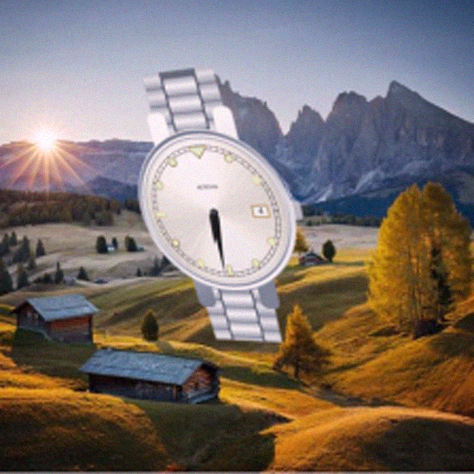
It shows 6:31
